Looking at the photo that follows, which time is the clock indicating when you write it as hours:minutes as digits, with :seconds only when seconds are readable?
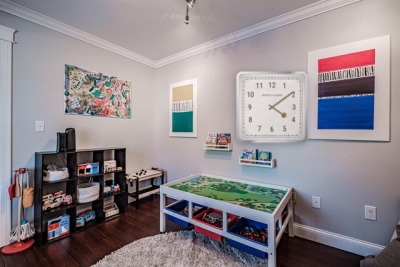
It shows 4:09
